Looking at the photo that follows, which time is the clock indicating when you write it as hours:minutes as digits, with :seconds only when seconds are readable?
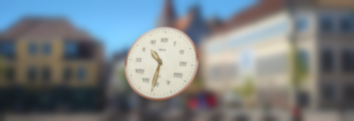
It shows 10:31
